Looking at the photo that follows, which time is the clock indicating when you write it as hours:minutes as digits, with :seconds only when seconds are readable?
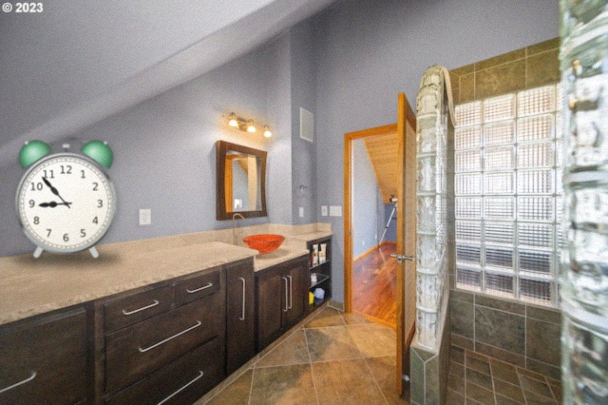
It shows 8:53
